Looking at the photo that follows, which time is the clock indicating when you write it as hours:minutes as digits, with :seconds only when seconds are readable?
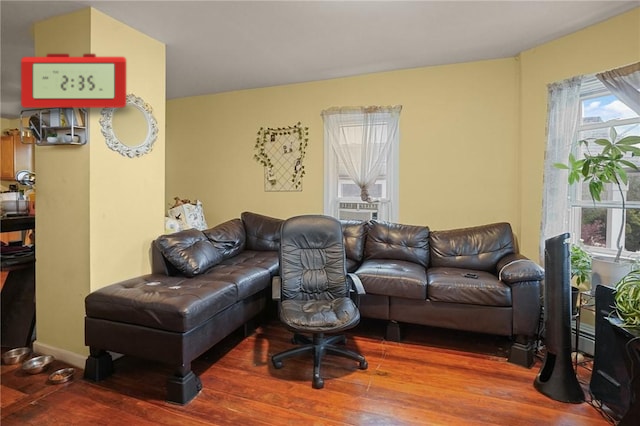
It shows 2:35
